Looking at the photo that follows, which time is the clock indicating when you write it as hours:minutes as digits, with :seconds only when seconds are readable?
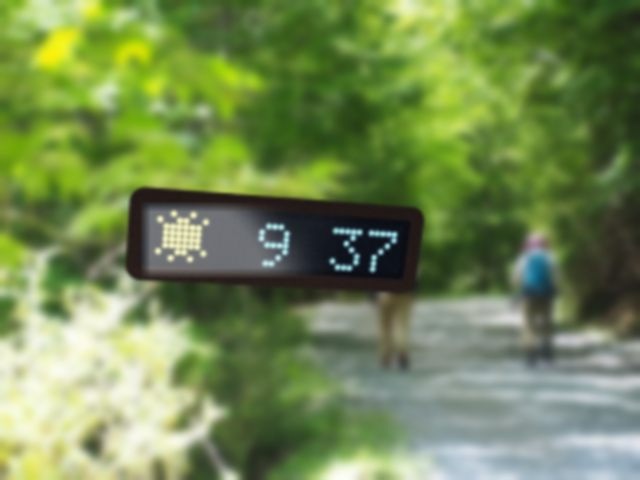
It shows 9:37
